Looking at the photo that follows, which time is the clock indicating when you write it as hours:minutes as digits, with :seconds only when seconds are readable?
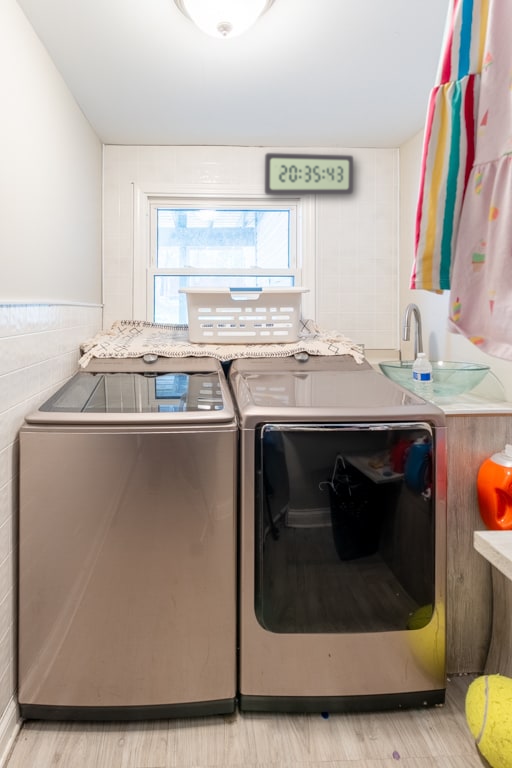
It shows 20:35:43
